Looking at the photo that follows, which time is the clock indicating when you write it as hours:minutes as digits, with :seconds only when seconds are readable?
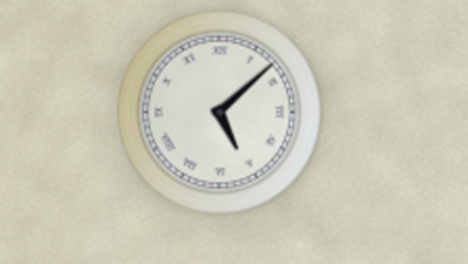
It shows 5:08
